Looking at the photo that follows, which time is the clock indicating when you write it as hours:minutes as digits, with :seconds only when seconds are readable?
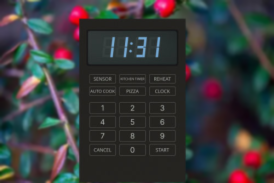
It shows 11:31
